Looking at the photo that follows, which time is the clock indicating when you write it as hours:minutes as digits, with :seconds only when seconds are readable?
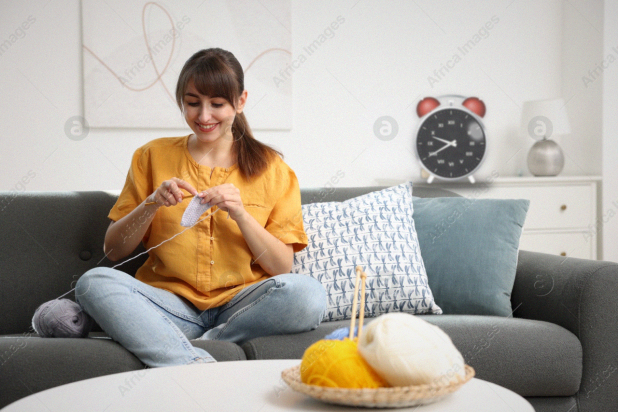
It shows 9:40
